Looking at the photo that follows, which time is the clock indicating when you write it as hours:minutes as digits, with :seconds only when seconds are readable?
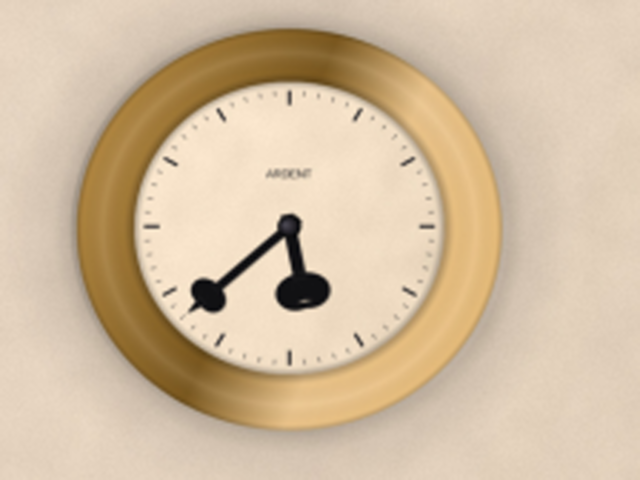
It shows 5:38
